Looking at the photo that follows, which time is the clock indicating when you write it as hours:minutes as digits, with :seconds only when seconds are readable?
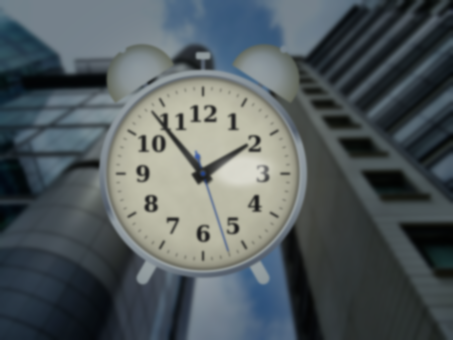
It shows 1:53:27
